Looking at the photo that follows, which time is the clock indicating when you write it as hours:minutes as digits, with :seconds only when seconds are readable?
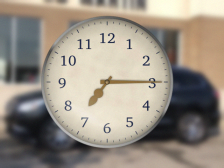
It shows 7:15
